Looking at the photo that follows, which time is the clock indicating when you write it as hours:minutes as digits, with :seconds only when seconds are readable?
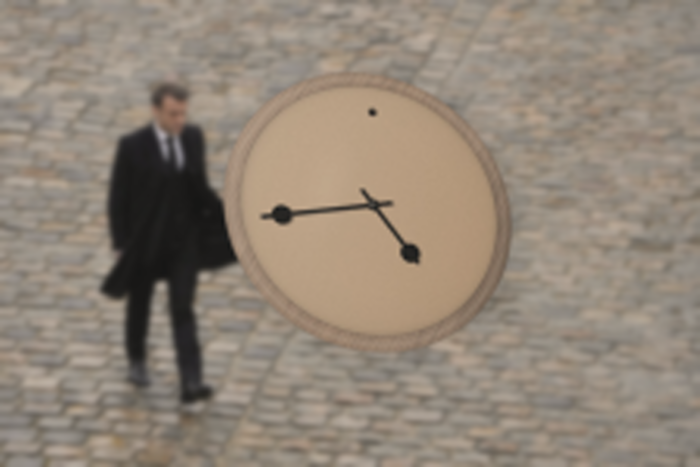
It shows 4:43
